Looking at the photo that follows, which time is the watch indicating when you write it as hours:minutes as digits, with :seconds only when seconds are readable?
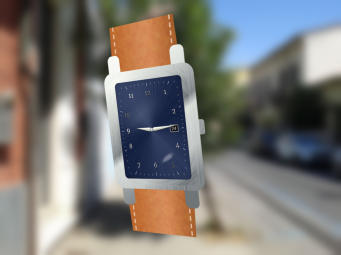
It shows 9:14
